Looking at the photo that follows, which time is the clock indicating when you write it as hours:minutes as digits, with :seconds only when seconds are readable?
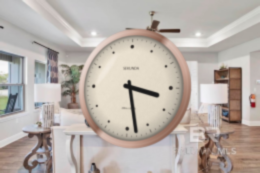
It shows 3:28
